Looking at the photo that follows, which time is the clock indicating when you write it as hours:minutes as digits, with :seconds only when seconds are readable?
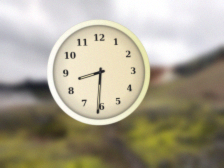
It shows 8:31
